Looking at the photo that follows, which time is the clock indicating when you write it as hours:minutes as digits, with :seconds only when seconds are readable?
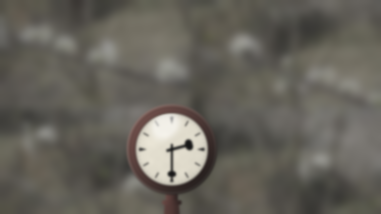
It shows 2:30
